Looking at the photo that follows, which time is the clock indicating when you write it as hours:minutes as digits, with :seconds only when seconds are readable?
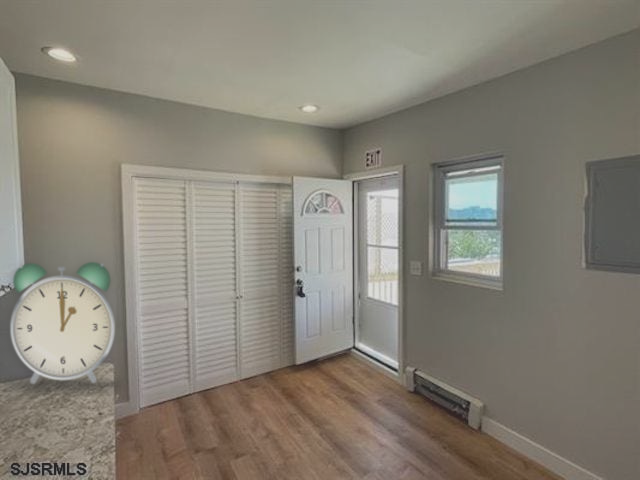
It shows 1:00
